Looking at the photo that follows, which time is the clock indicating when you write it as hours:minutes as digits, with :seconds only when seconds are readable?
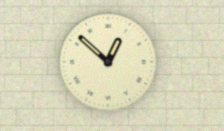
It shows 12:52
